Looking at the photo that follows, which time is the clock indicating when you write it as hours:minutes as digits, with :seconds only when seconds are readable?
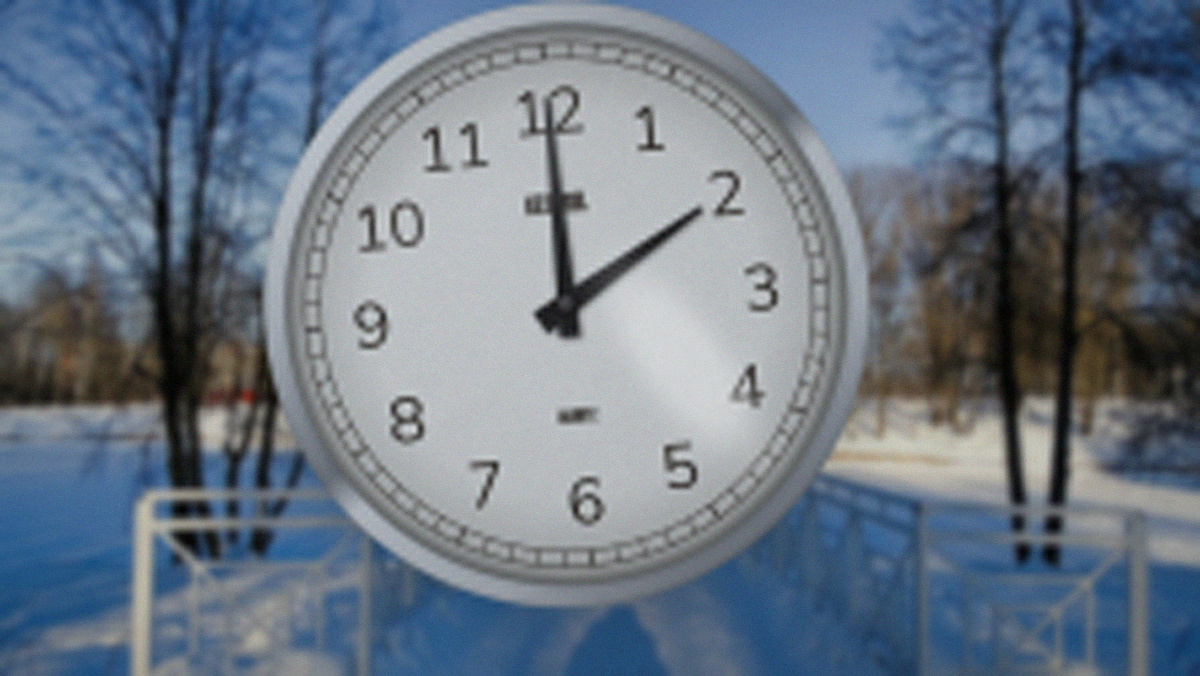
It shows 2:00
